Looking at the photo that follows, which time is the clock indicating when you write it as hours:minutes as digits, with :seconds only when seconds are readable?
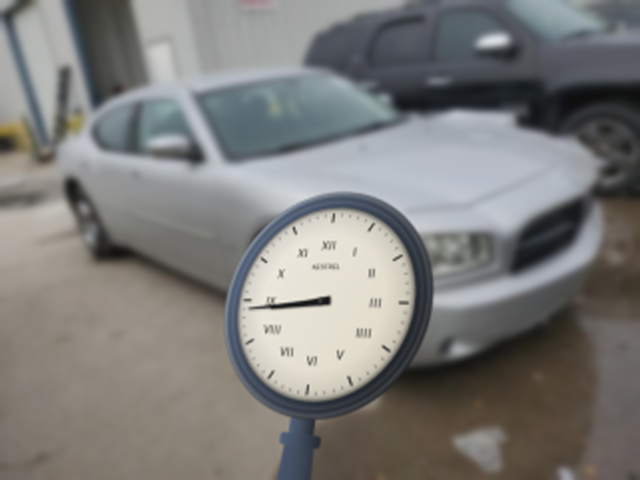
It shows 8:44
